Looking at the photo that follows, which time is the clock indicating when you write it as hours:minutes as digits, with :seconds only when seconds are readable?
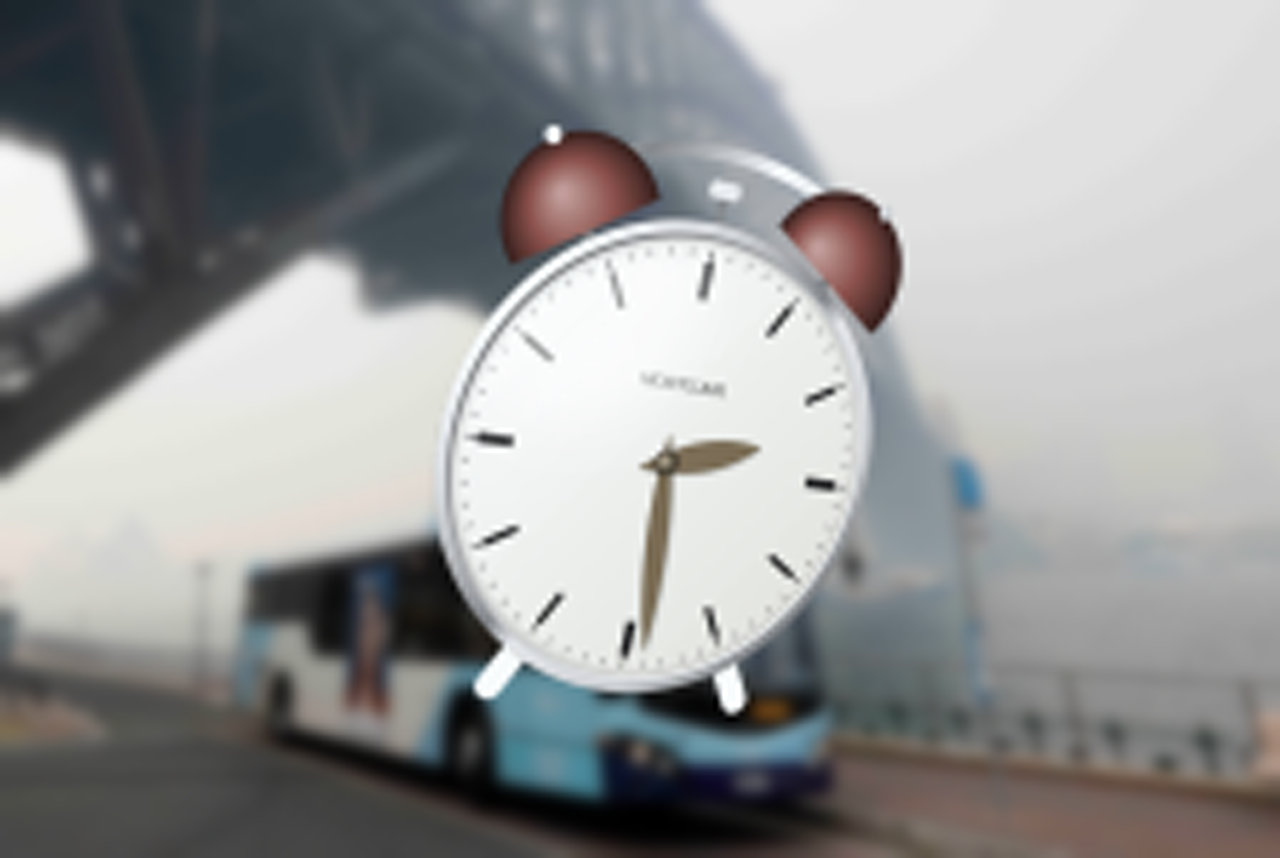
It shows 2:29
